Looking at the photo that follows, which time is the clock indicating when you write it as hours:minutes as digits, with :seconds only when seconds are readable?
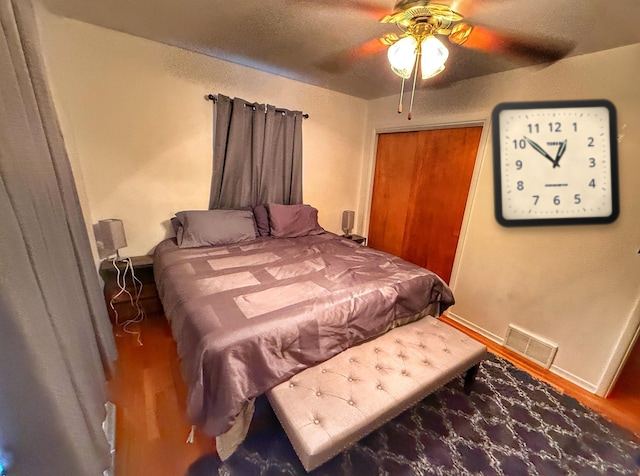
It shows 12:52
